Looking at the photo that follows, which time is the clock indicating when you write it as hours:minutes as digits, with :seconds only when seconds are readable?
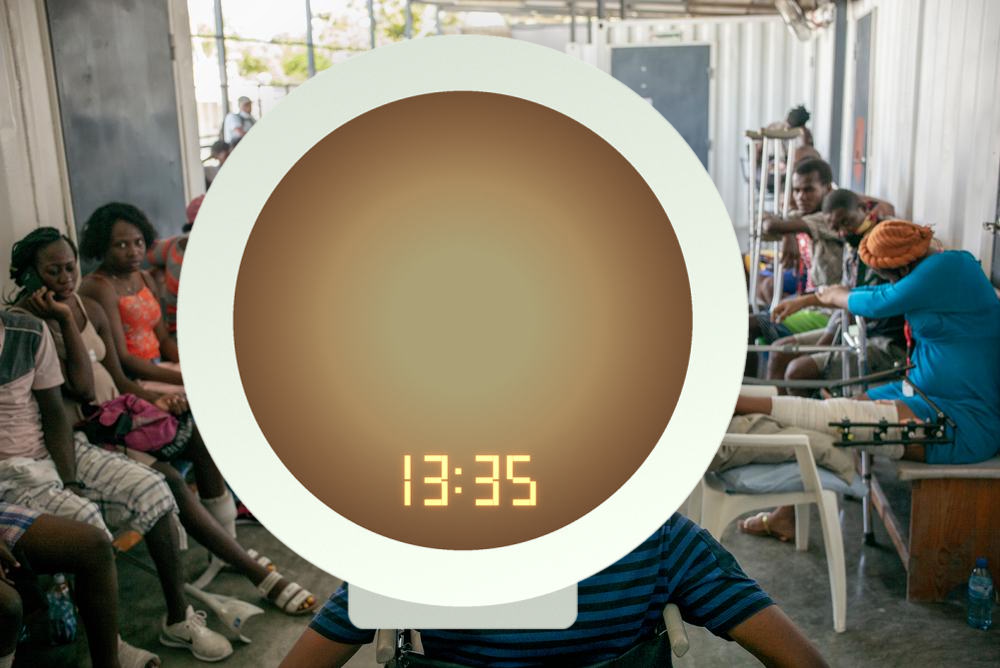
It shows 13:35
